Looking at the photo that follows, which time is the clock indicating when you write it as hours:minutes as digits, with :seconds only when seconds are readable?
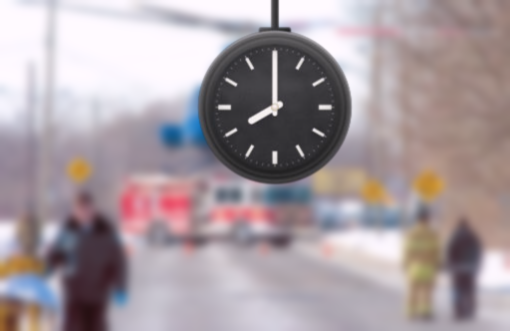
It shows 8:00
